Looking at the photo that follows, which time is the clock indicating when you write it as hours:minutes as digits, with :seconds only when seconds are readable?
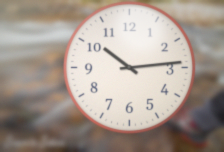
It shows 10:14
